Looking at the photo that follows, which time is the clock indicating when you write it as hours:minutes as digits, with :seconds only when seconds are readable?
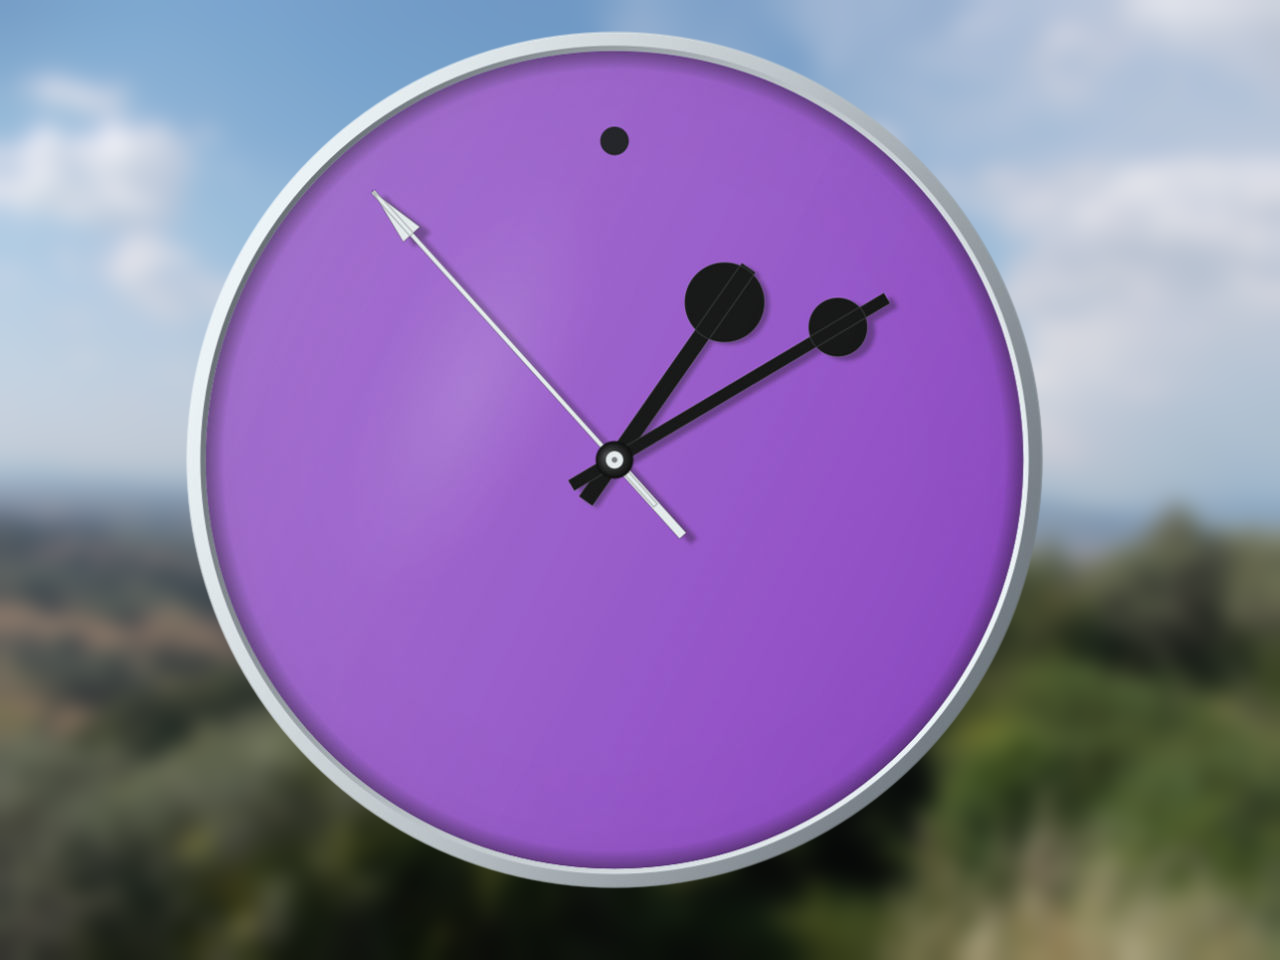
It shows 1:09:53
